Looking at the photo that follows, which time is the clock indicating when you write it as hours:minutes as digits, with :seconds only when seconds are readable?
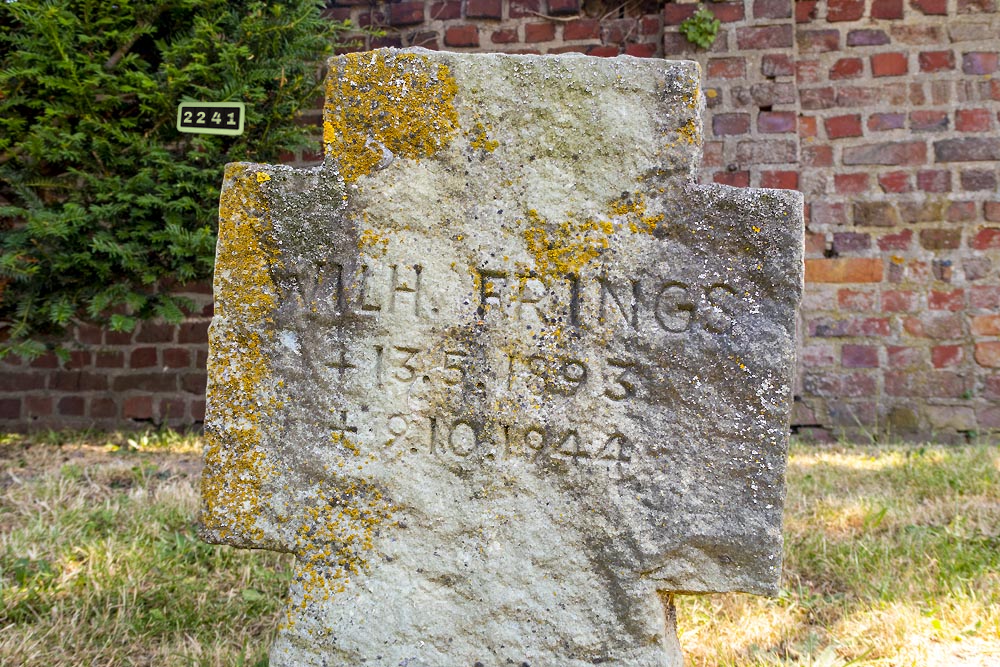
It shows 22:41
